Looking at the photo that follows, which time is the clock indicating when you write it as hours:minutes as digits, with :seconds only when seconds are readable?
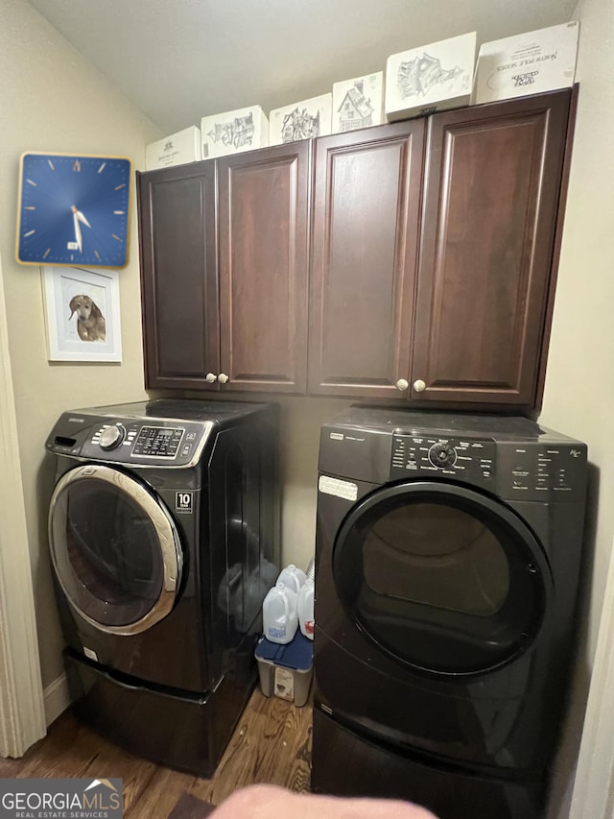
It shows 4:28
